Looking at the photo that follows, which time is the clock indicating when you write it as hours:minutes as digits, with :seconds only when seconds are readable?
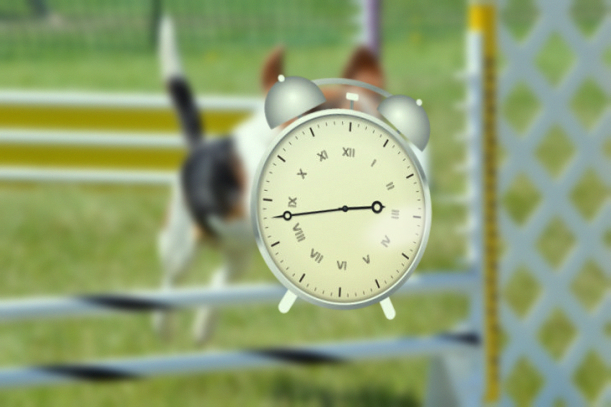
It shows 2:43
